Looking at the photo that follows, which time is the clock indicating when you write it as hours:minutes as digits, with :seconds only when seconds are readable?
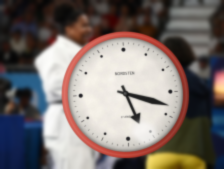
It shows 5:18
